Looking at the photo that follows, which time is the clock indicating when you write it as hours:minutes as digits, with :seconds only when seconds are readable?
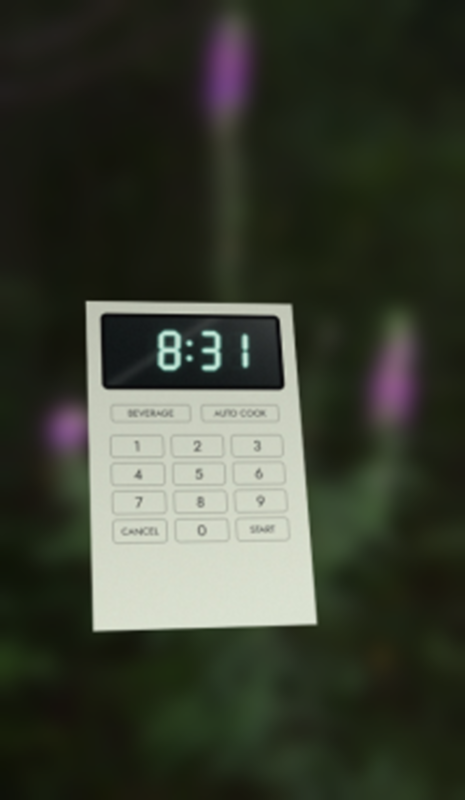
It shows 8:31
